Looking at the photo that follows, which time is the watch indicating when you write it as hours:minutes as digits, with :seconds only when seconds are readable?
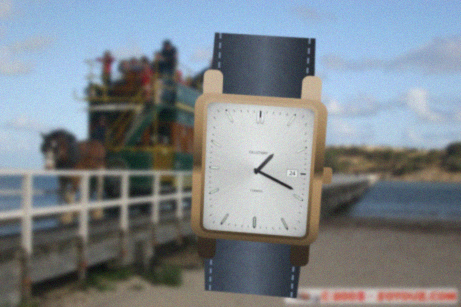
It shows 1:19
